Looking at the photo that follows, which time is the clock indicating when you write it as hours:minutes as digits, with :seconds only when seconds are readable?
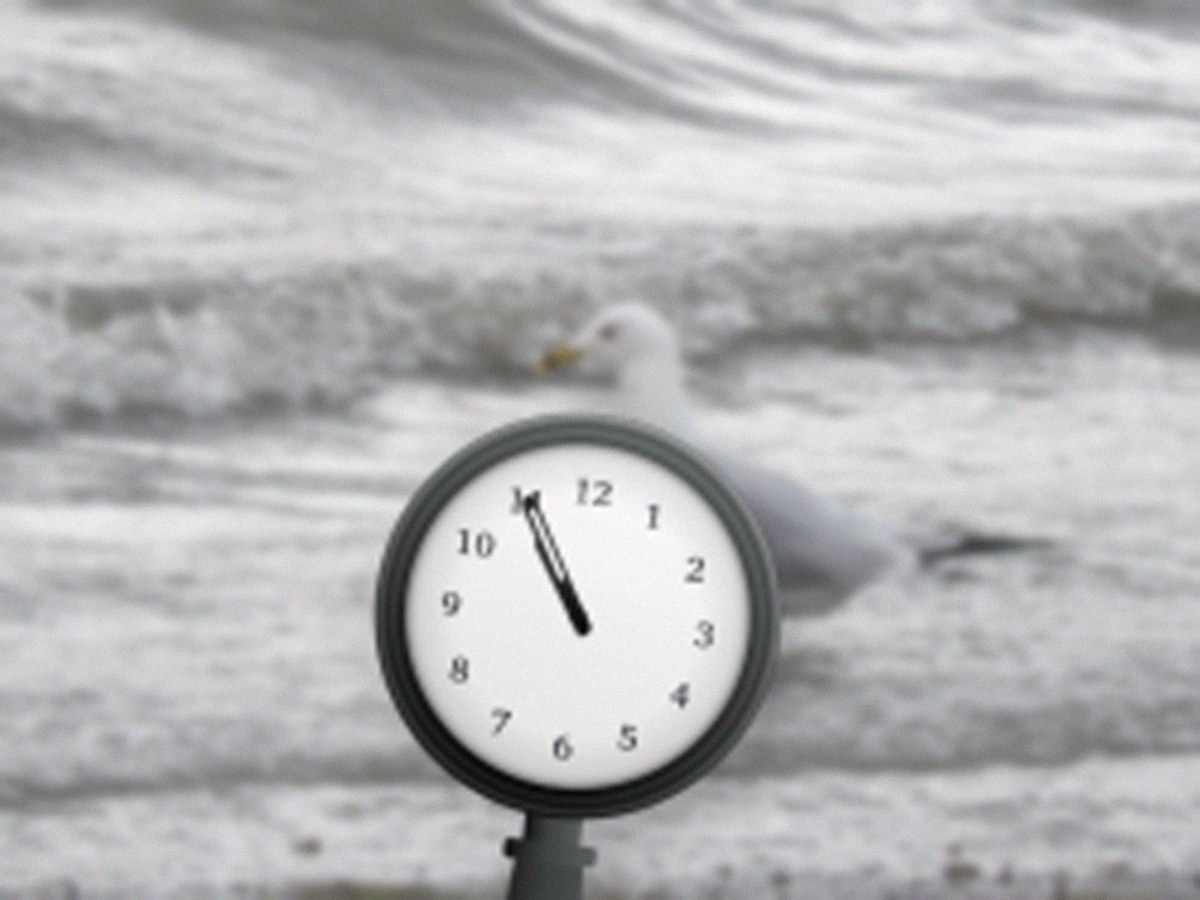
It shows 10:55
